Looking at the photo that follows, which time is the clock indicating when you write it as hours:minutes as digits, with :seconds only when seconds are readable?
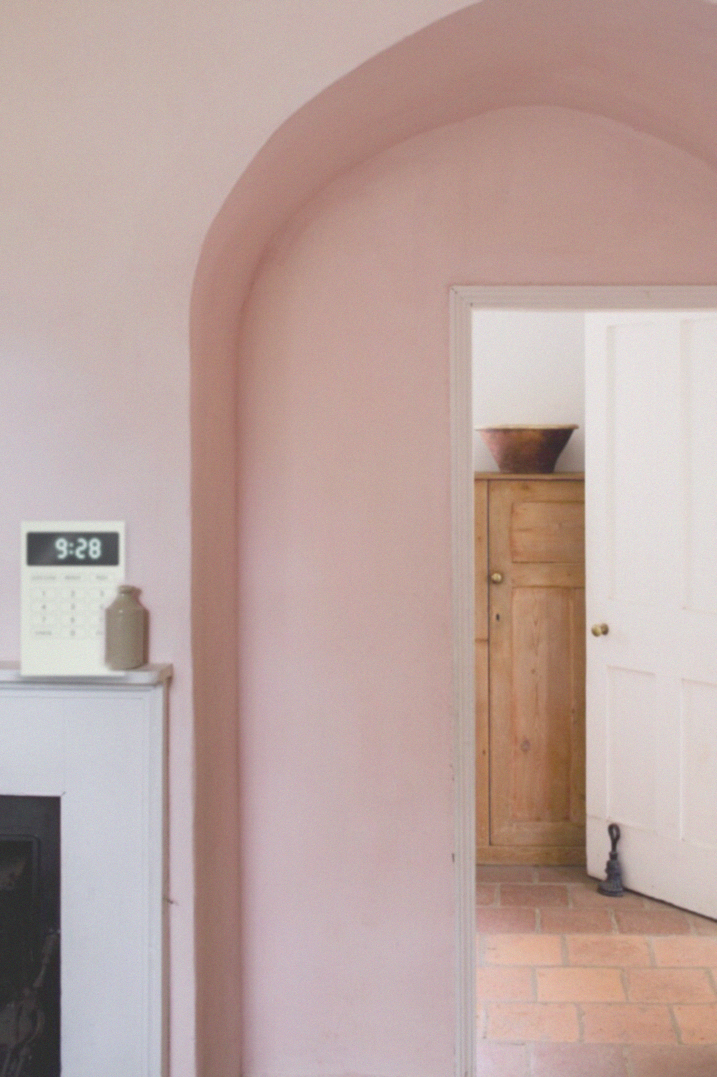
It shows 9:28
